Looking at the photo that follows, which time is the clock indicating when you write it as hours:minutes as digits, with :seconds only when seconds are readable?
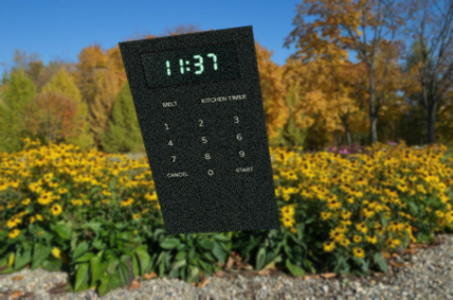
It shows 11:37
